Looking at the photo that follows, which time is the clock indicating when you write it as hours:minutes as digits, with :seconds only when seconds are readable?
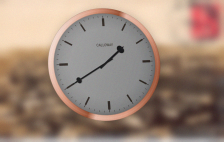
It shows 1:40
